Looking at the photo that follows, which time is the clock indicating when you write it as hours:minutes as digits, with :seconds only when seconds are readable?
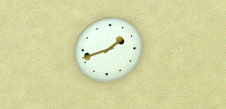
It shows 1:42
